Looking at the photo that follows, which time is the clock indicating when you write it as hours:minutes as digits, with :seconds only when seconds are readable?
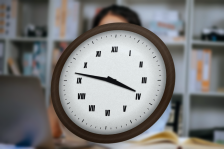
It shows 3:47
